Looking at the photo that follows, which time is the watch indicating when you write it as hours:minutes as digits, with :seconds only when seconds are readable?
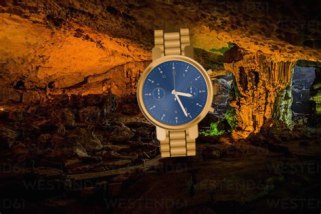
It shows 3:26
